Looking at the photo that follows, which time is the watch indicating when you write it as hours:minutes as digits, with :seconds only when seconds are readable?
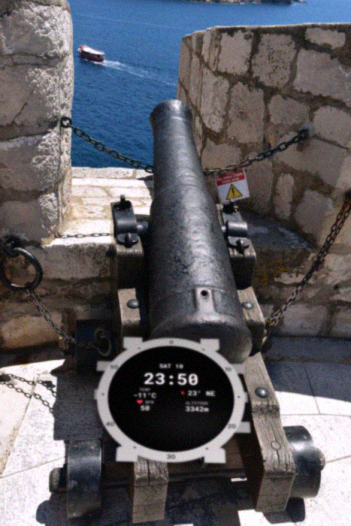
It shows 23:50
